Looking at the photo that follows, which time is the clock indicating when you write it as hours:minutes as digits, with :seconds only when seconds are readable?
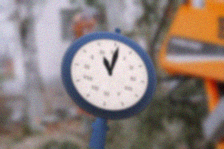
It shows 11:01
